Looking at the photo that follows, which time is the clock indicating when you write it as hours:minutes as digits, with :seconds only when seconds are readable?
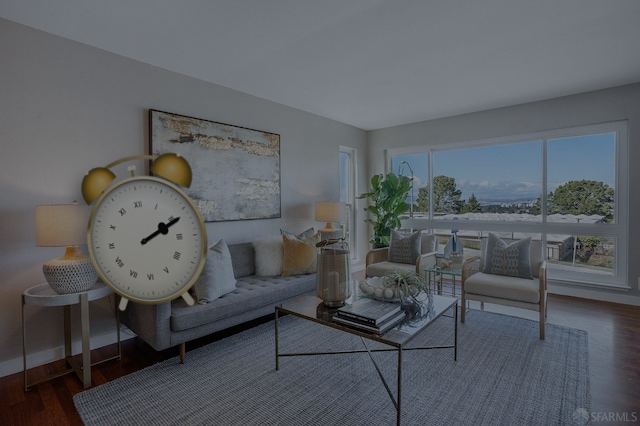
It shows 2:11
